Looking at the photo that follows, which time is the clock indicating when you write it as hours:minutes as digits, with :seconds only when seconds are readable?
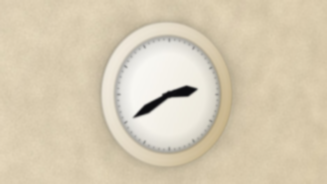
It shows 2:40
